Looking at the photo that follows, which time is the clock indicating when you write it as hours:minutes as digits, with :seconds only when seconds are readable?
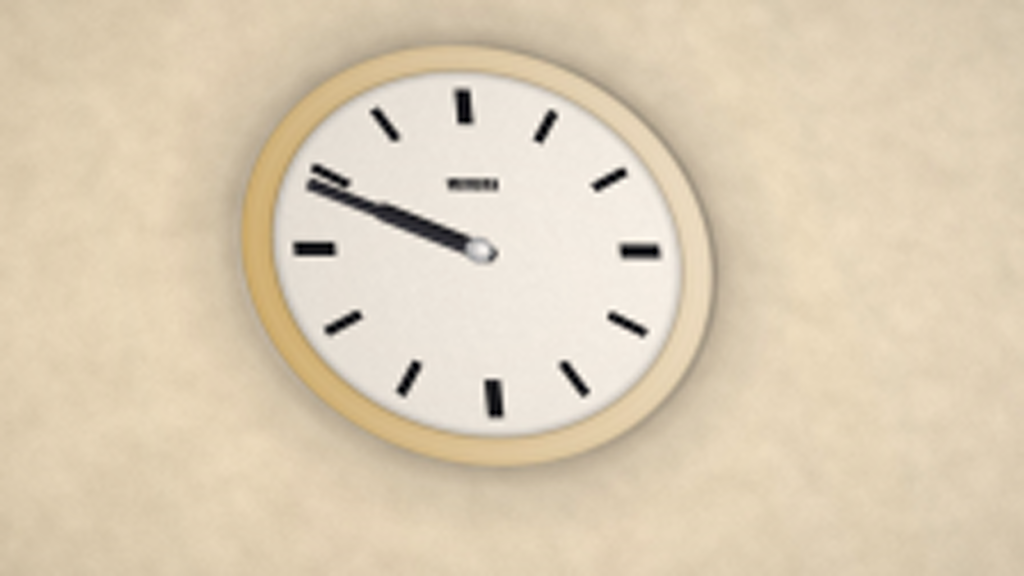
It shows 9:49
